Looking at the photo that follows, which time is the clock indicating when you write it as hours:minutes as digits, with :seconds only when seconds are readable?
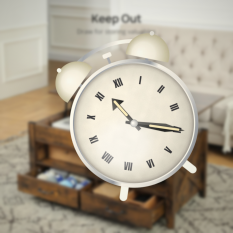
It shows 11:20
